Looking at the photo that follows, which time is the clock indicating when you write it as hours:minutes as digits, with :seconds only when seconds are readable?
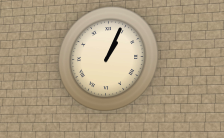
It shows 1:04
